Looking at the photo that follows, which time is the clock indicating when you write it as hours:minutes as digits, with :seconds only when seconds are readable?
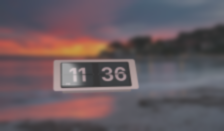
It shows 11:36
